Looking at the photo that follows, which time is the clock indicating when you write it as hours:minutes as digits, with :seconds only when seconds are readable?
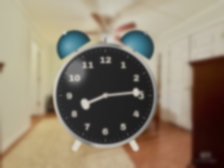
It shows 8:14
